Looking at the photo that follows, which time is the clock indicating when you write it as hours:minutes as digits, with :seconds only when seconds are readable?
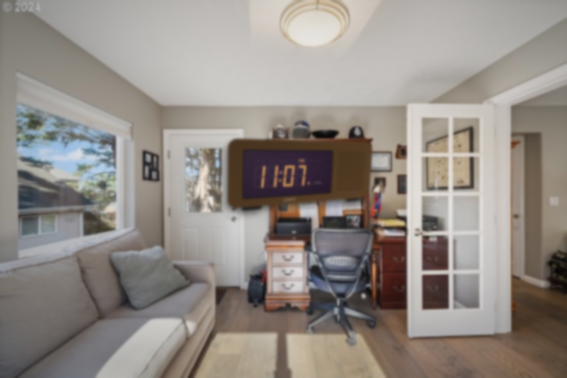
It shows 11:07
